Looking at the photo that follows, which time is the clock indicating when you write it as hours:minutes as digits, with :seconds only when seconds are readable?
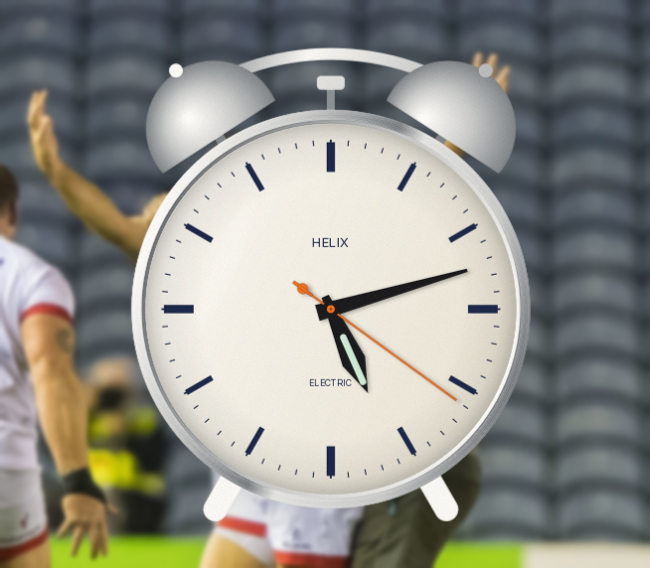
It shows 5:12:21
